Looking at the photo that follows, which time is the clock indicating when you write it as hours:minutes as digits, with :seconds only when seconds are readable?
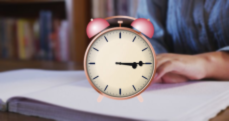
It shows 3:15
